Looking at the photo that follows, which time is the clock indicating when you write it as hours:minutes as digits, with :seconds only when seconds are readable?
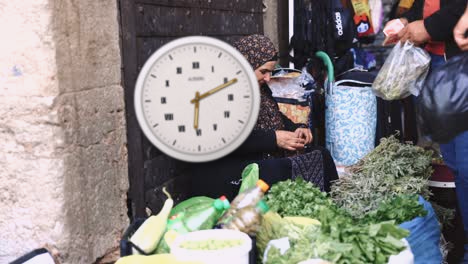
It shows 6:11
